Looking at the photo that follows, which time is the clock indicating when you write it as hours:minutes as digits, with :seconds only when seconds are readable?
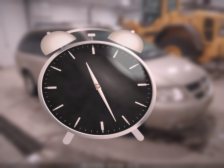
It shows 11:27
